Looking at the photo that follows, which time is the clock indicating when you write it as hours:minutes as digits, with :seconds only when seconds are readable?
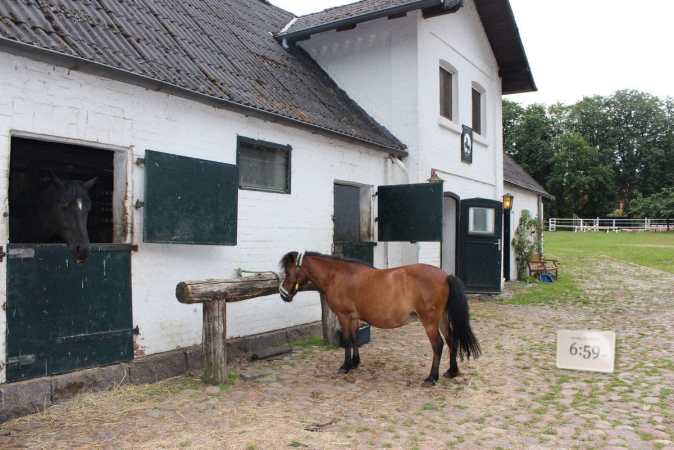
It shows 6:59
